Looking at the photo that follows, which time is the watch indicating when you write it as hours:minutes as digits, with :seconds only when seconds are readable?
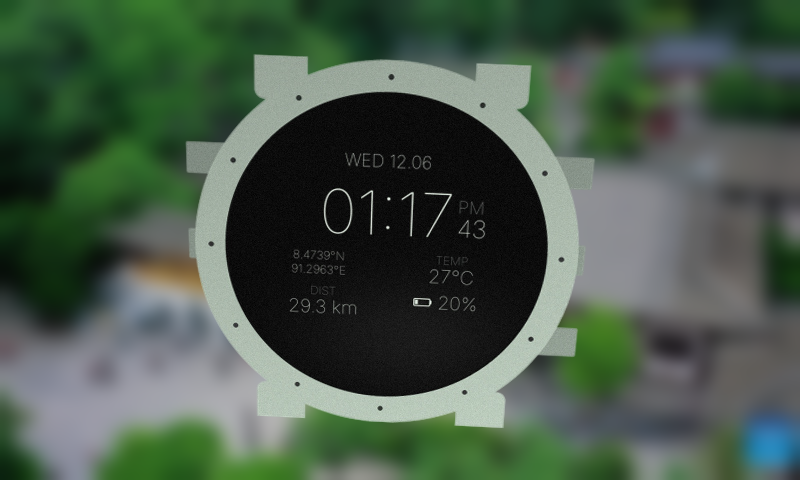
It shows 1:17:43
